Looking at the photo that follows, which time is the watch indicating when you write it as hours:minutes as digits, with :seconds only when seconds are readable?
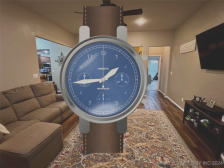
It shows 1:44
